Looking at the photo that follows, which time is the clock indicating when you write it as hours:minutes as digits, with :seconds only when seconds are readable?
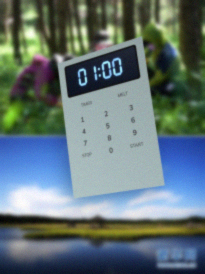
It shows 1:00
